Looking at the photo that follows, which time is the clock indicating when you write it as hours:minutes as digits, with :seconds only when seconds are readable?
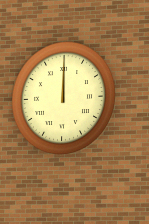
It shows 12:00
